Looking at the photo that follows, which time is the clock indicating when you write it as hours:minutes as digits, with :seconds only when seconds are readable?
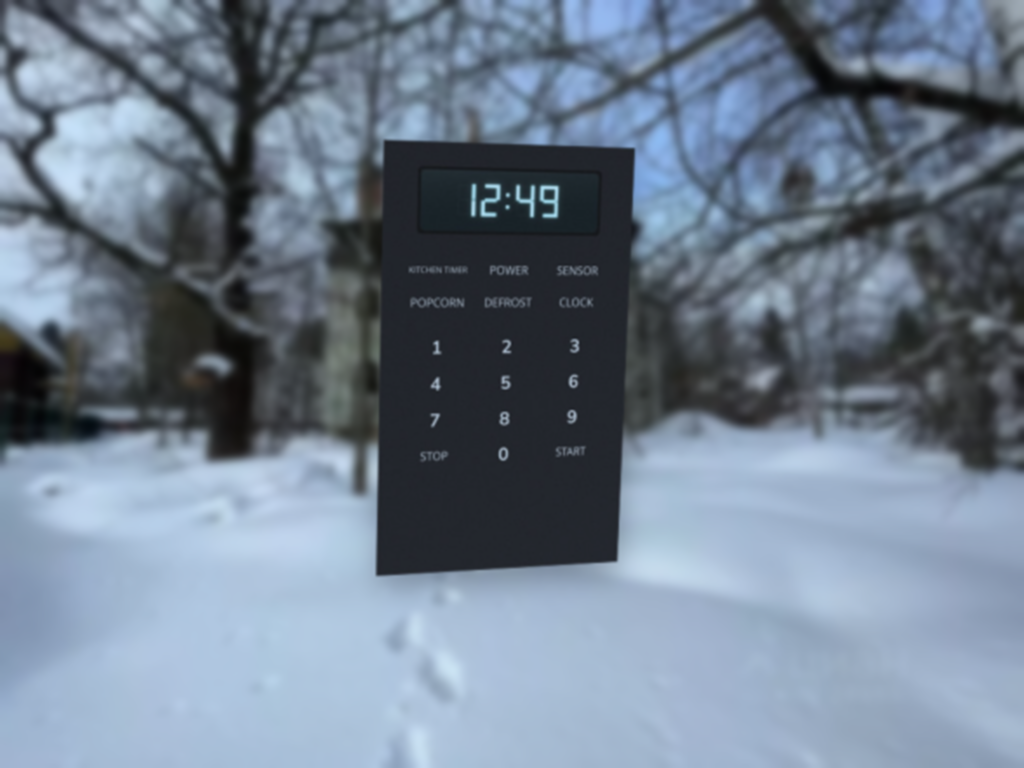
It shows 12:49
